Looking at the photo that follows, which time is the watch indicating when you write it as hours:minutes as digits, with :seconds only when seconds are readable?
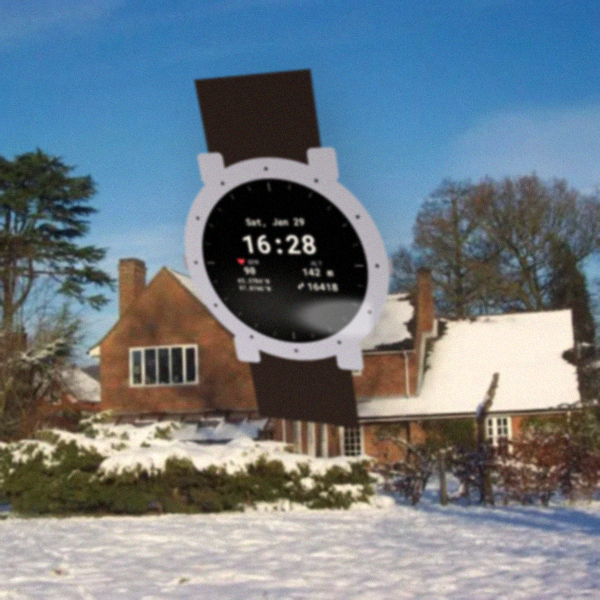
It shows 16:28
